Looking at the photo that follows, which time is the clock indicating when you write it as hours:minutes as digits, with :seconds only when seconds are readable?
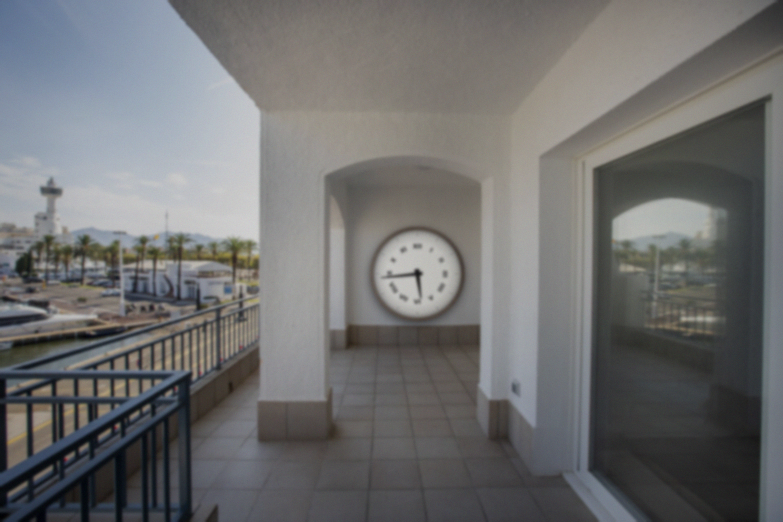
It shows 5:44
